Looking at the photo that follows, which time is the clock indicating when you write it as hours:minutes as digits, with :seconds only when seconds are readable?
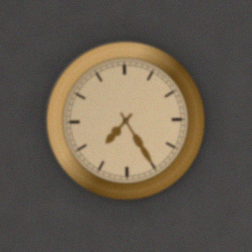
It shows 7:25
